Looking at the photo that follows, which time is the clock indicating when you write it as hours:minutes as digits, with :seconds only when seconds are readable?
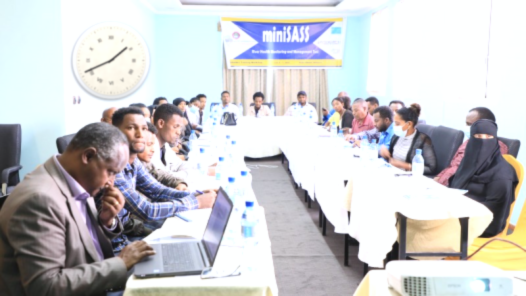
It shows 1:41
